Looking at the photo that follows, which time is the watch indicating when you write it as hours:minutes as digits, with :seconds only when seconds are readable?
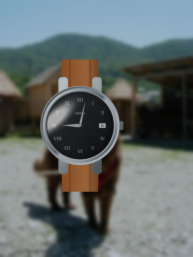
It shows 9:02
